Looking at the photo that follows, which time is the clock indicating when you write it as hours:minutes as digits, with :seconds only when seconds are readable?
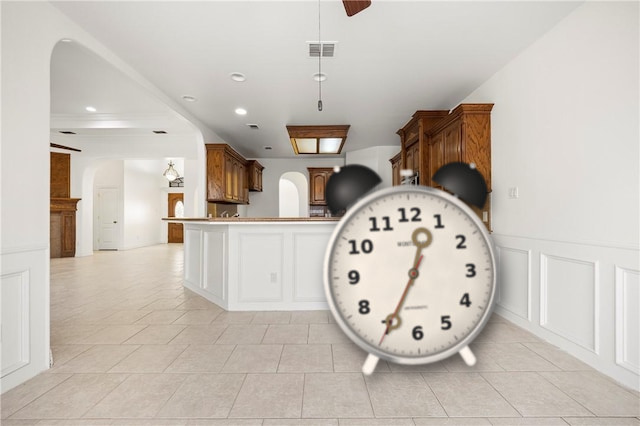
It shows 12:34:35
